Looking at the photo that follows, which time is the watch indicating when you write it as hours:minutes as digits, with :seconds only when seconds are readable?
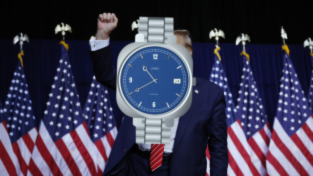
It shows 10:40
